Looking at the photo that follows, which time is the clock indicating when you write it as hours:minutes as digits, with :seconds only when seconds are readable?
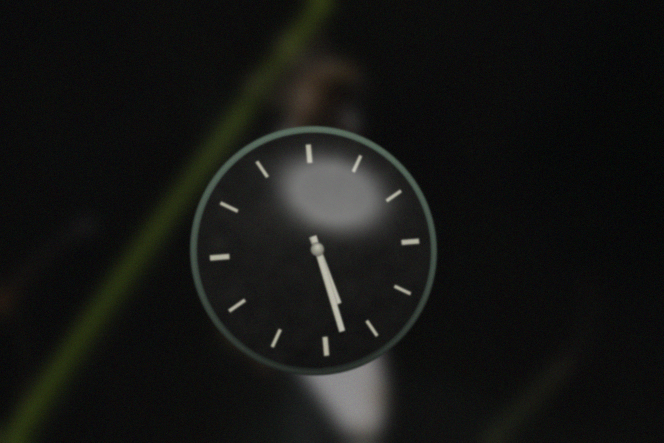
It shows 5:28
